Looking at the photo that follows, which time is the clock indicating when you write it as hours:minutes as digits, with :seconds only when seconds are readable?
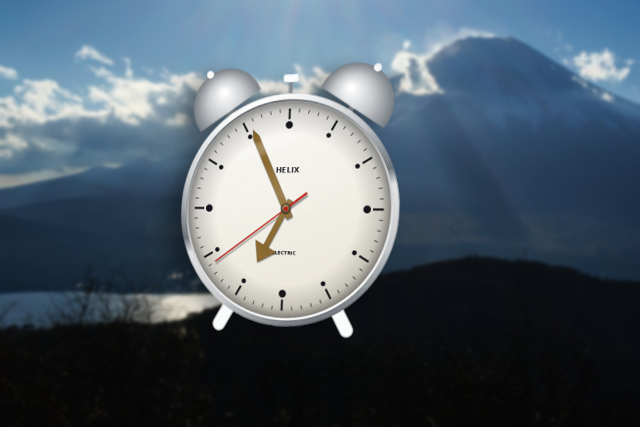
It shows 6:55:39
